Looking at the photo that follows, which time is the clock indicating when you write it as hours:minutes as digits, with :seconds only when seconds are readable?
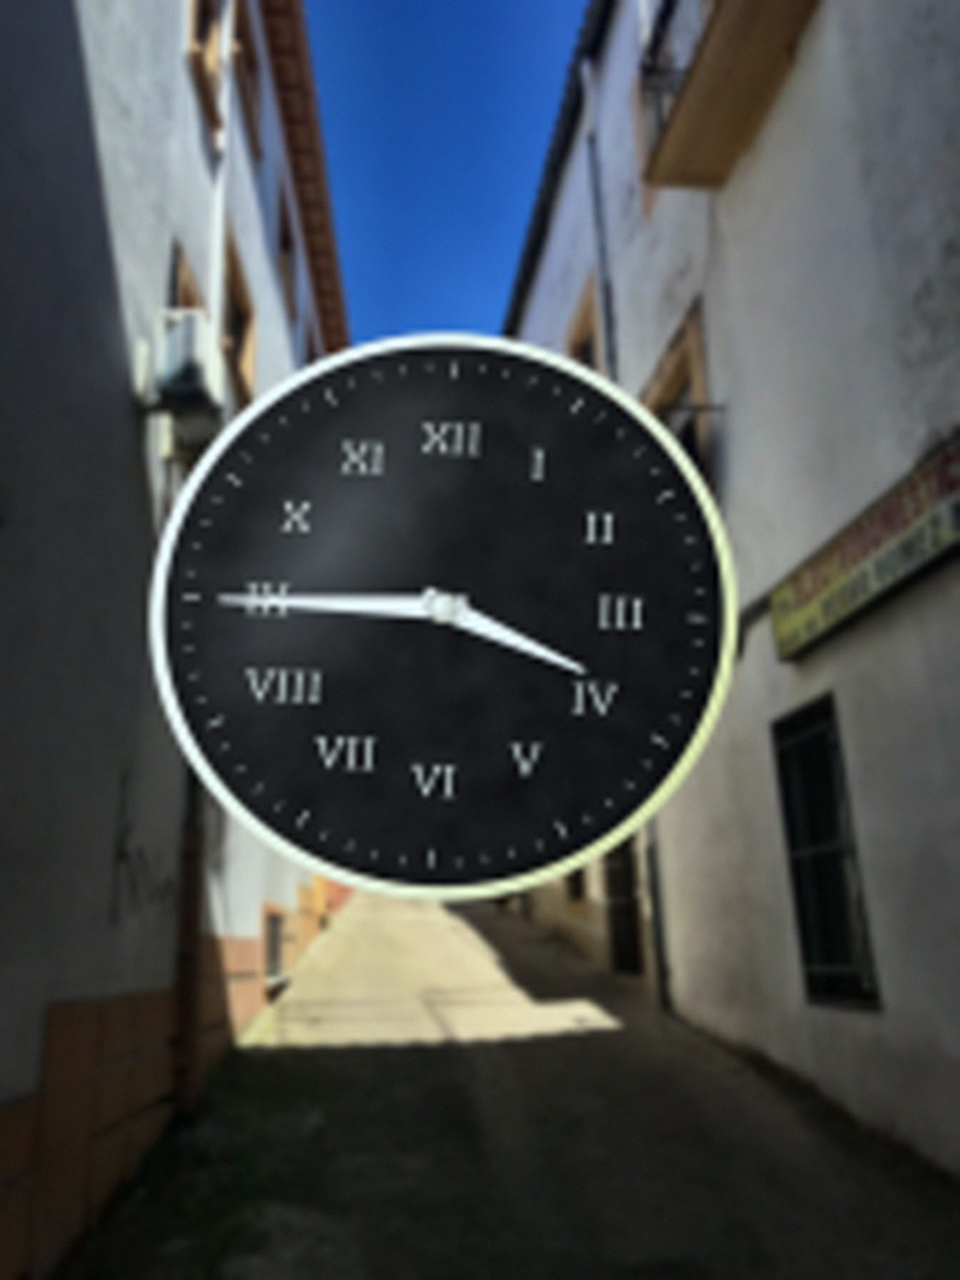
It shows 3:45
